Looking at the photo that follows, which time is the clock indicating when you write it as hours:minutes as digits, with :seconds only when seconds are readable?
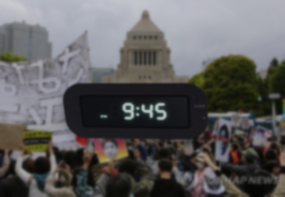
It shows 9:45
